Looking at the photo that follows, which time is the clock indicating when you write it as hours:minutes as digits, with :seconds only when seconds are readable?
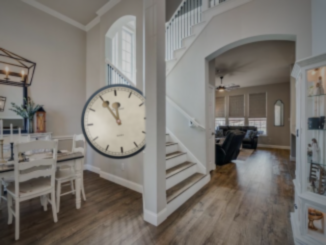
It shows 11:55
